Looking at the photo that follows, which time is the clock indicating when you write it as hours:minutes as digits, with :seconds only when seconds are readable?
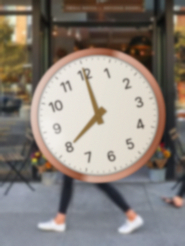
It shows 8:00
